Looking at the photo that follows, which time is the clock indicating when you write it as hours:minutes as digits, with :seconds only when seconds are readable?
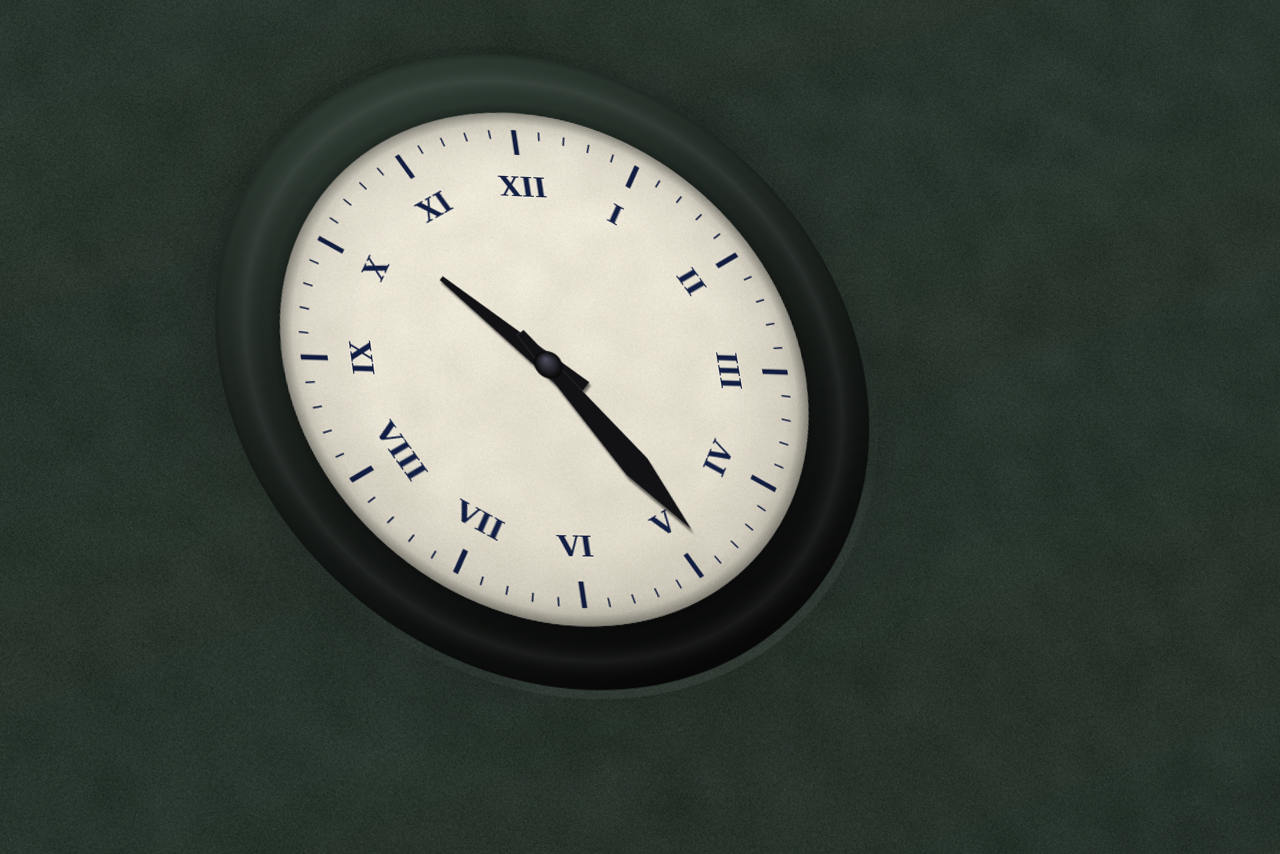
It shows 10:24
